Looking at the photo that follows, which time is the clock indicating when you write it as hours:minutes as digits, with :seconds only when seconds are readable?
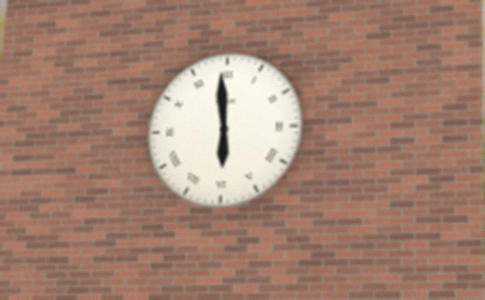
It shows 5:59
